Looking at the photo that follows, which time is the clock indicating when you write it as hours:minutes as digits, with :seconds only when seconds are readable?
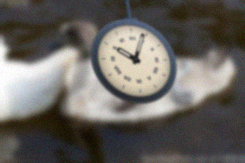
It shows 10:04
